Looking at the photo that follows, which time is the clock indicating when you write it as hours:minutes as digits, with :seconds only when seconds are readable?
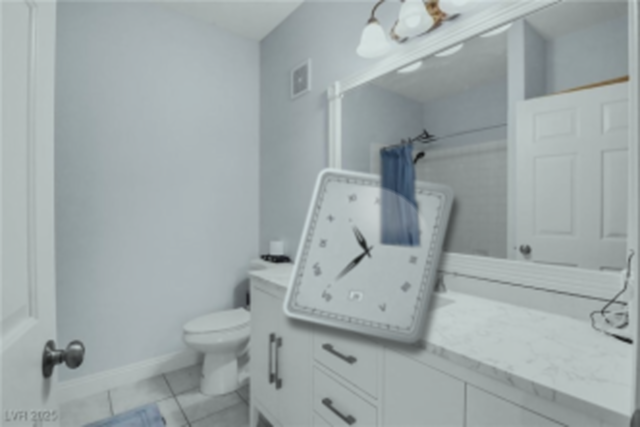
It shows 10:36
